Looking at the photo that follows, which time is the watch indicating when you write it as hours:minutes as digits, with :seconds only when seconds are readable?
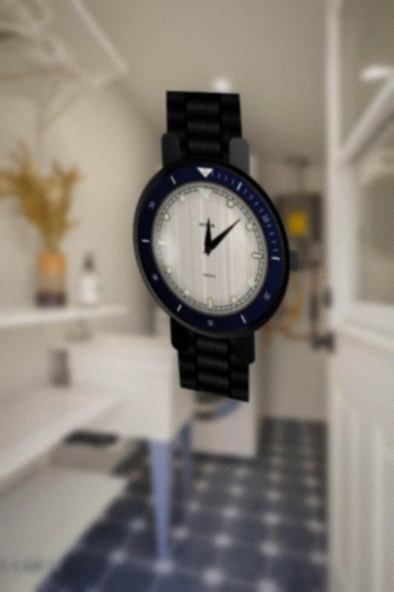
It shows 12:08
